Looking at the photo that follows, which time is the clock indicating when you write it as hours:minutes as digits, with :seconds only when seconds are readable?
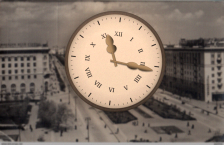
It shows 11:16
